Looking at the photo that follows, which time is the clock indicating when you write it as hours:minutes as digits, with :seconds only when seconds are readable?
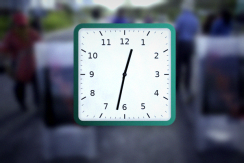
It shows 12:32
